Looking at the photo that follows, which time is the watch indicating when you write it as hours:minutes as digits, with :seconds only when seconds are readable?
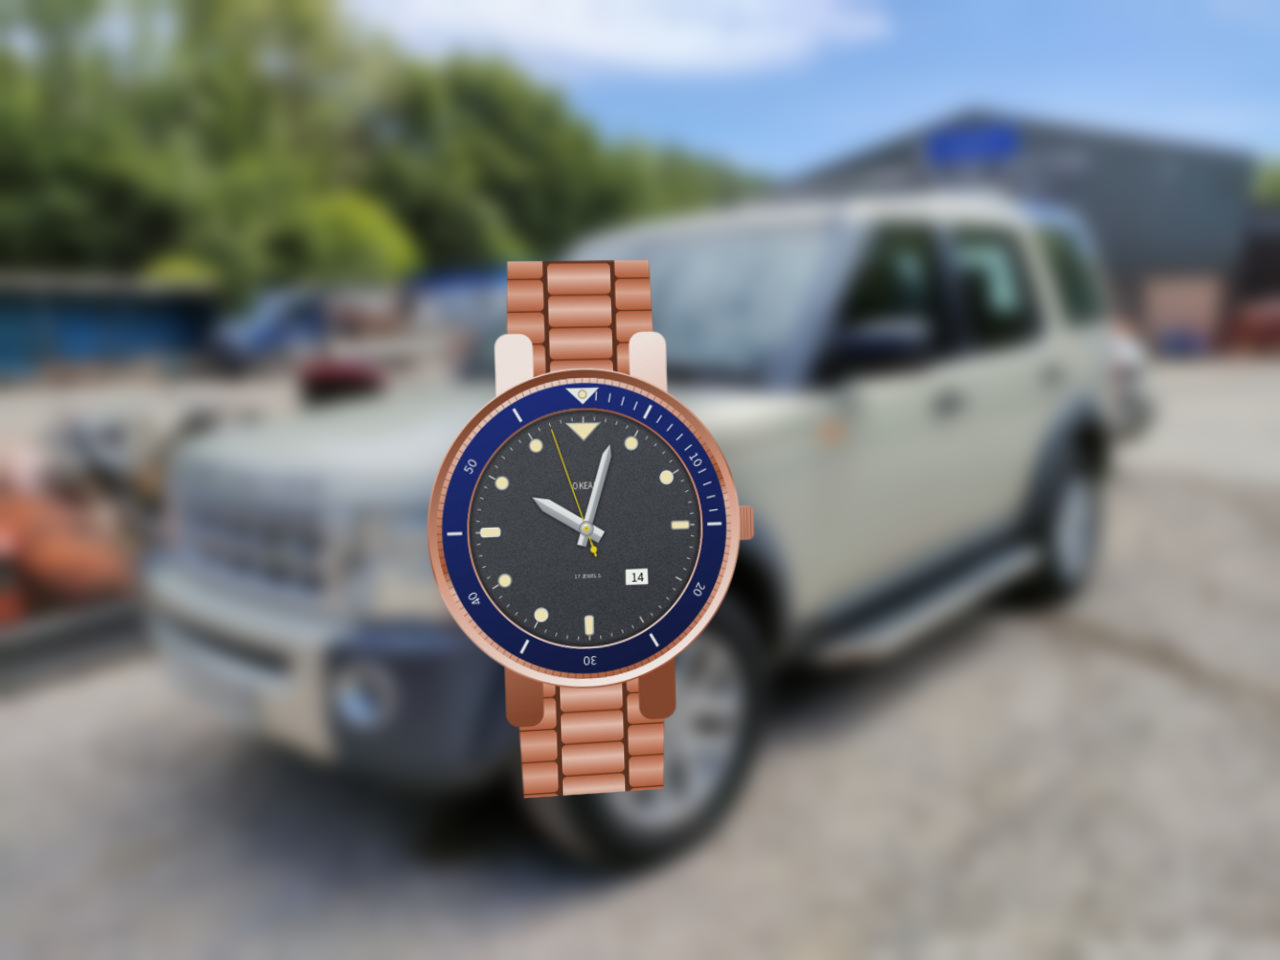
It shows 10:02:57
